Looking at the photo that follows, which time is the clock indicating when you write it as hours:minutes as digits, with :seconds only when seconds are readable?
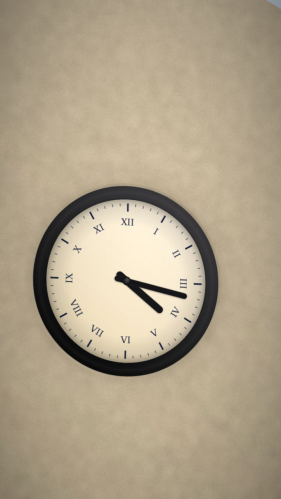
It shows 4:17
